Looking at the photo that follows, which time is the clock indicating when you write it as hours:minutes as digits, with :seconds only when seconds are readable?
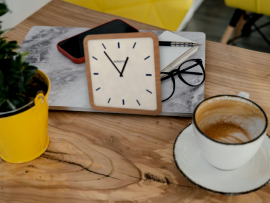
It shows 12:54
